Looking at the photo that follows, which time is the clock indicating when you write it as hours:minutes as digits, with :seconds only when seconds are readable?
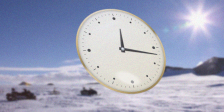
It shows 12:17
